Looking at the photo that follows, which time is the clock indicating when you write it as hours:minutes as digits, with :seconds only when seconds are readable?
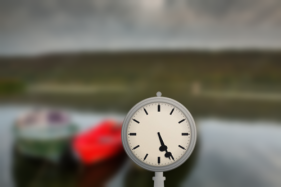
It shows 5:26
